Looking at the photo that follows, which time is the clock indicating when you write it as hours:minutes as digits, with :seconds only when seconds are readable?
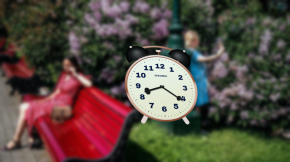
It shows 8:21
